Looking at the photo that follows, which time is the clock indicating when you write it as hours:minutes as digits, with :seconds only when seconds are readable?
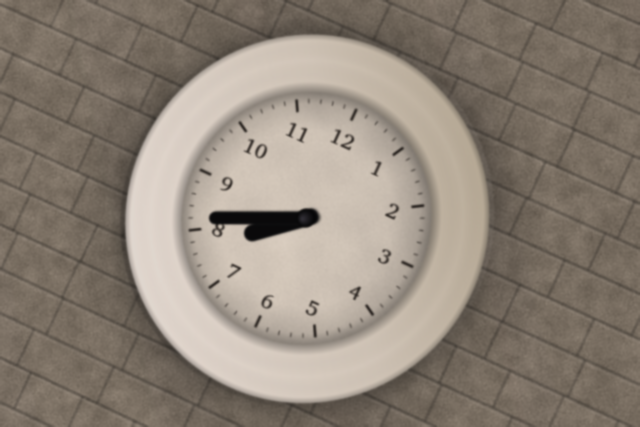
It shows 7:41
